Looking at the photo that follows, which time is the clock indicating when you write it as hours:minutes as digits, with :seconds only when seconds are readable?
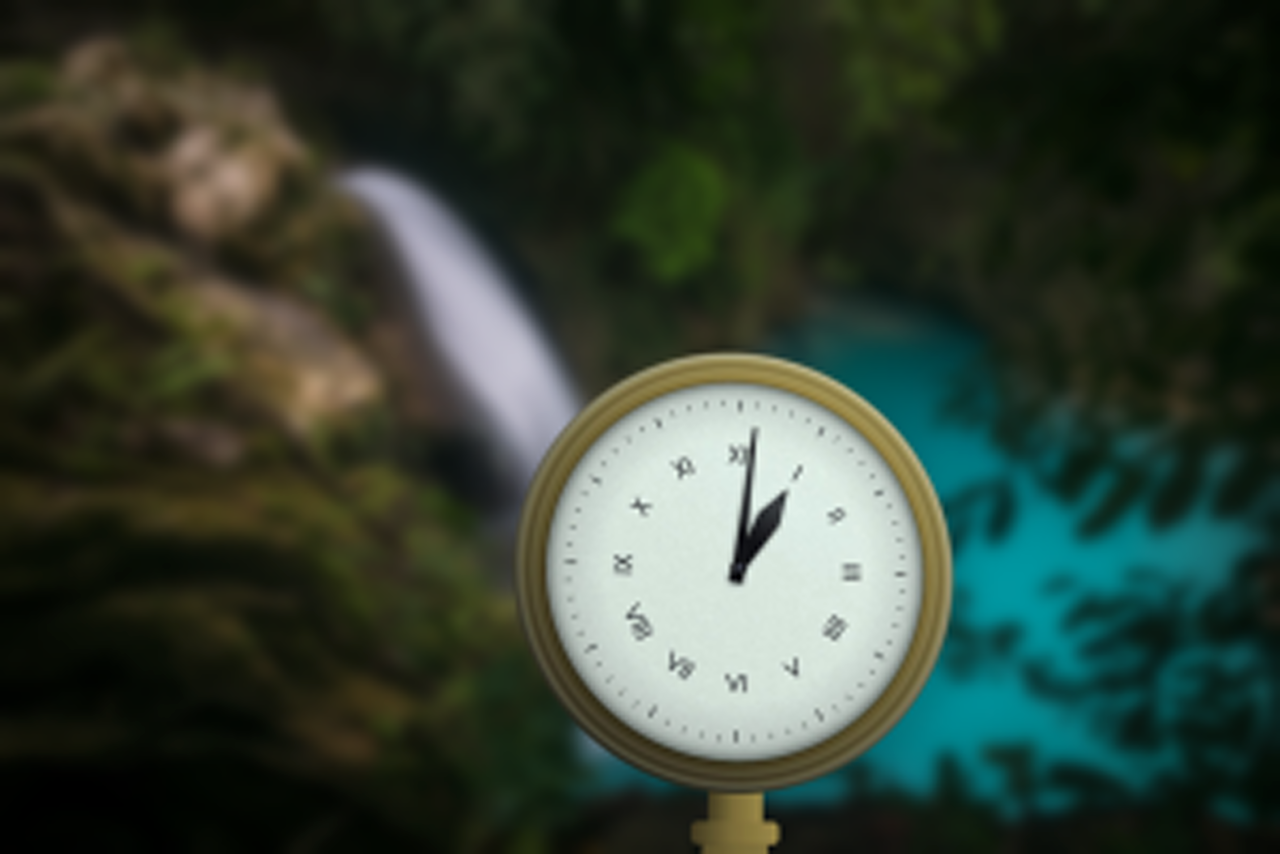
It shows 1:01
